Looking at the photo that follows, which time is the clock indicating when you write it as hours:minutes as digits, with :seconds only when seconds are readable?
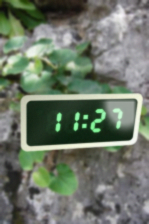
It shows 11:27
